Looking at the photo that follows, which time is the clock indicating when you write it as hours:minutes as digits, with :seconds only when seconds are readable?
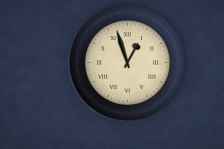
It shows 12:57
